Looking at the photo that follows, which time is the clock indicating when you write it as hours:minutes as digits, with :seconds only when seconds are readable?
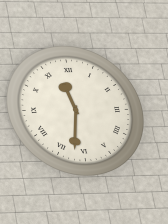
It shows 11:32
